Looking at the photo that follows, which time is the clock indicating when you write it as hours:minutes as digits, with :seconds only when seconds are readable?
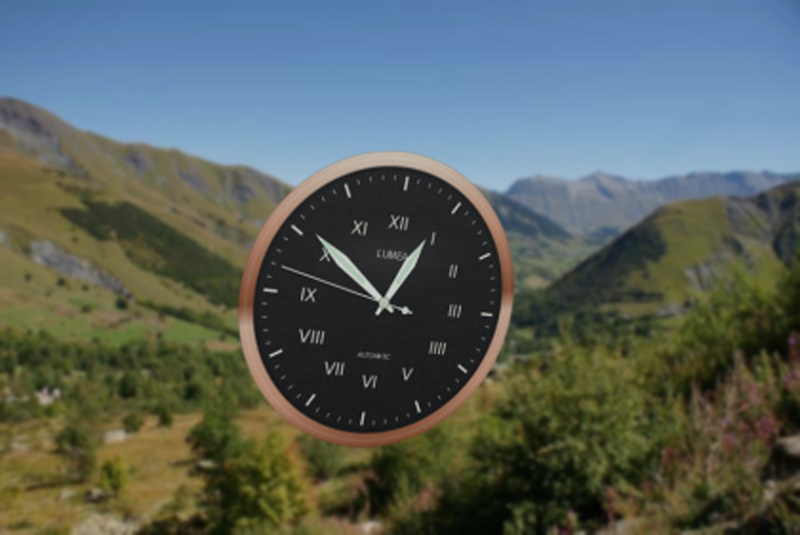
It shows 12:50:47
